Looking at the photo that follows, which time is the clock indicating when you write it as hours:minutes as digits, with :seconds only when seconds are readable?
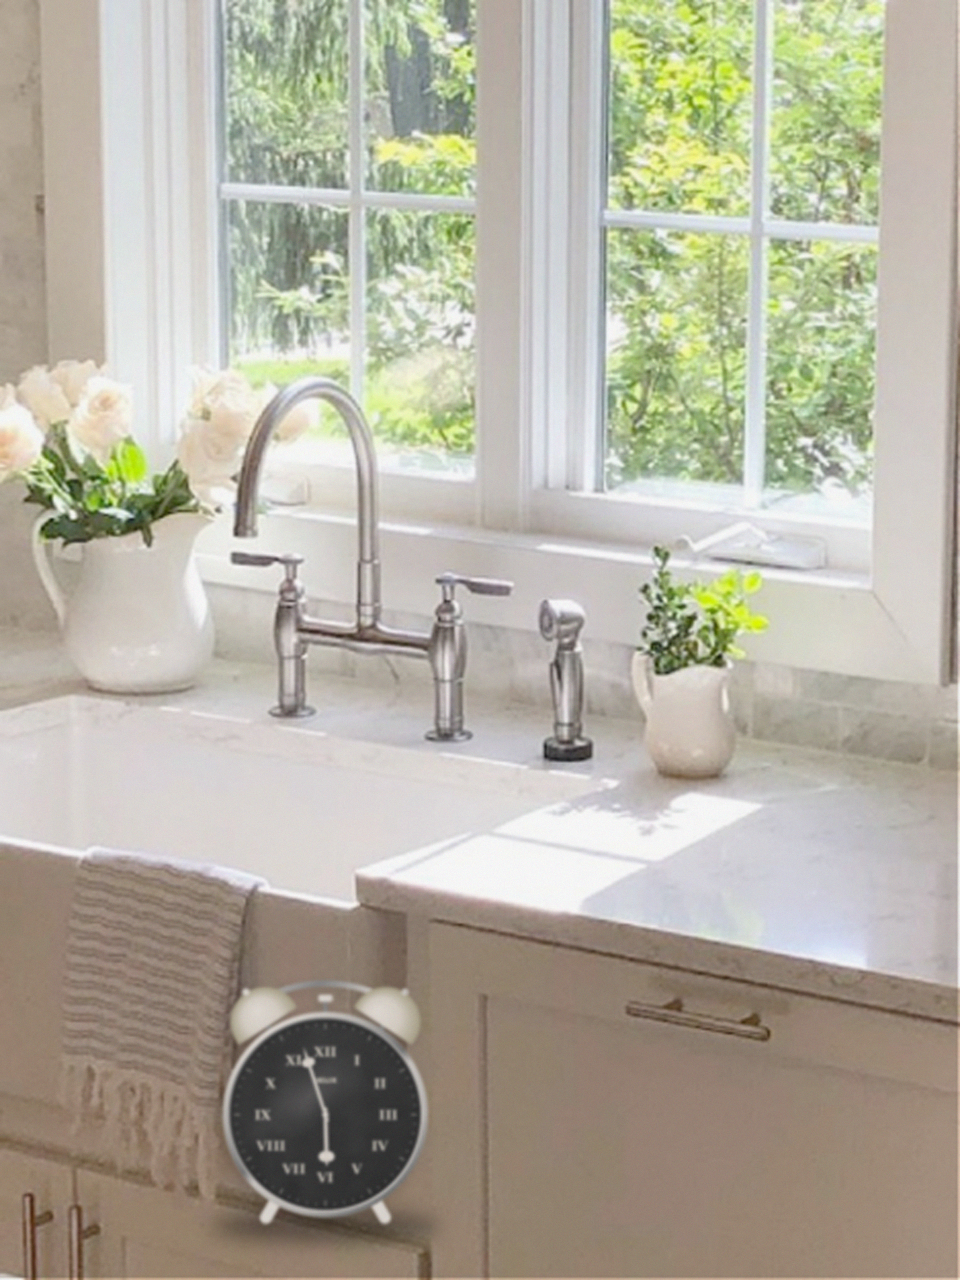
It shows 5:57
